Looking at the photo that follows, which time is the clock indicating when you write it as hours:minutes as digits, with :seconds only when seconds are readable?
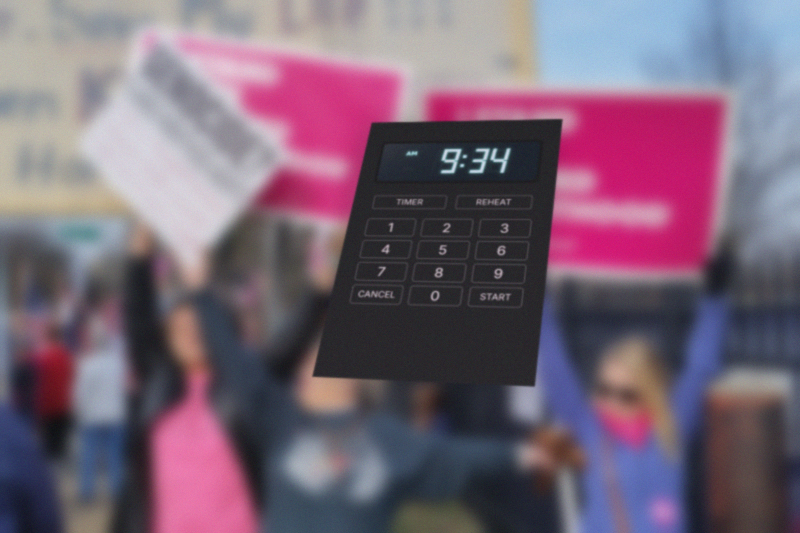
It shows 9:34
